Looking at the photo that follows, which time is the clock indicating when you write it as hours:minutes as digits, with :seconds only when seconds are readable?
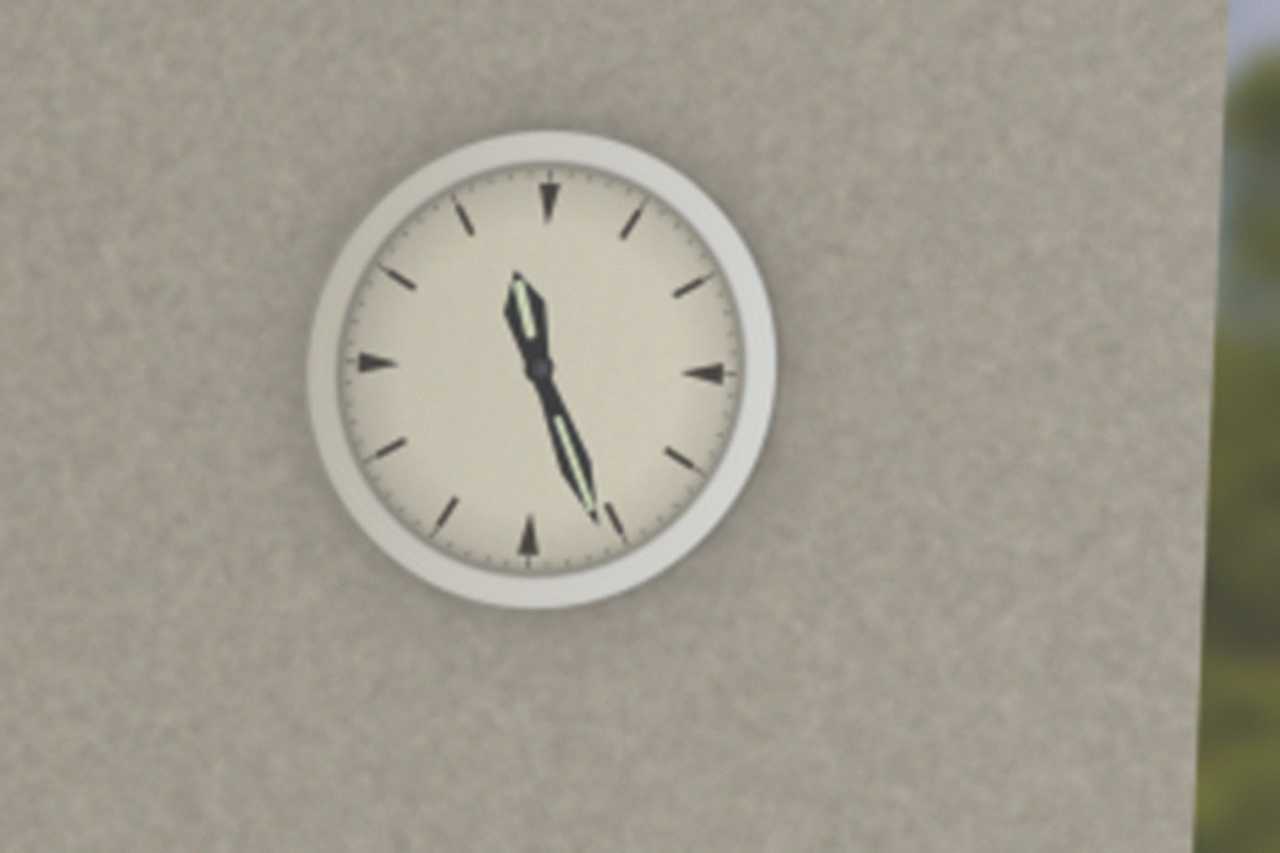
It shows 11:26
